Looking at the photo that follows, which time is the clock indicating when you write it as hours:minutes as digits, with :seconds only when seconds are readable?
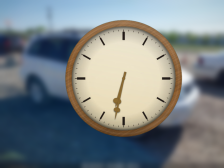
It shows 6:32
